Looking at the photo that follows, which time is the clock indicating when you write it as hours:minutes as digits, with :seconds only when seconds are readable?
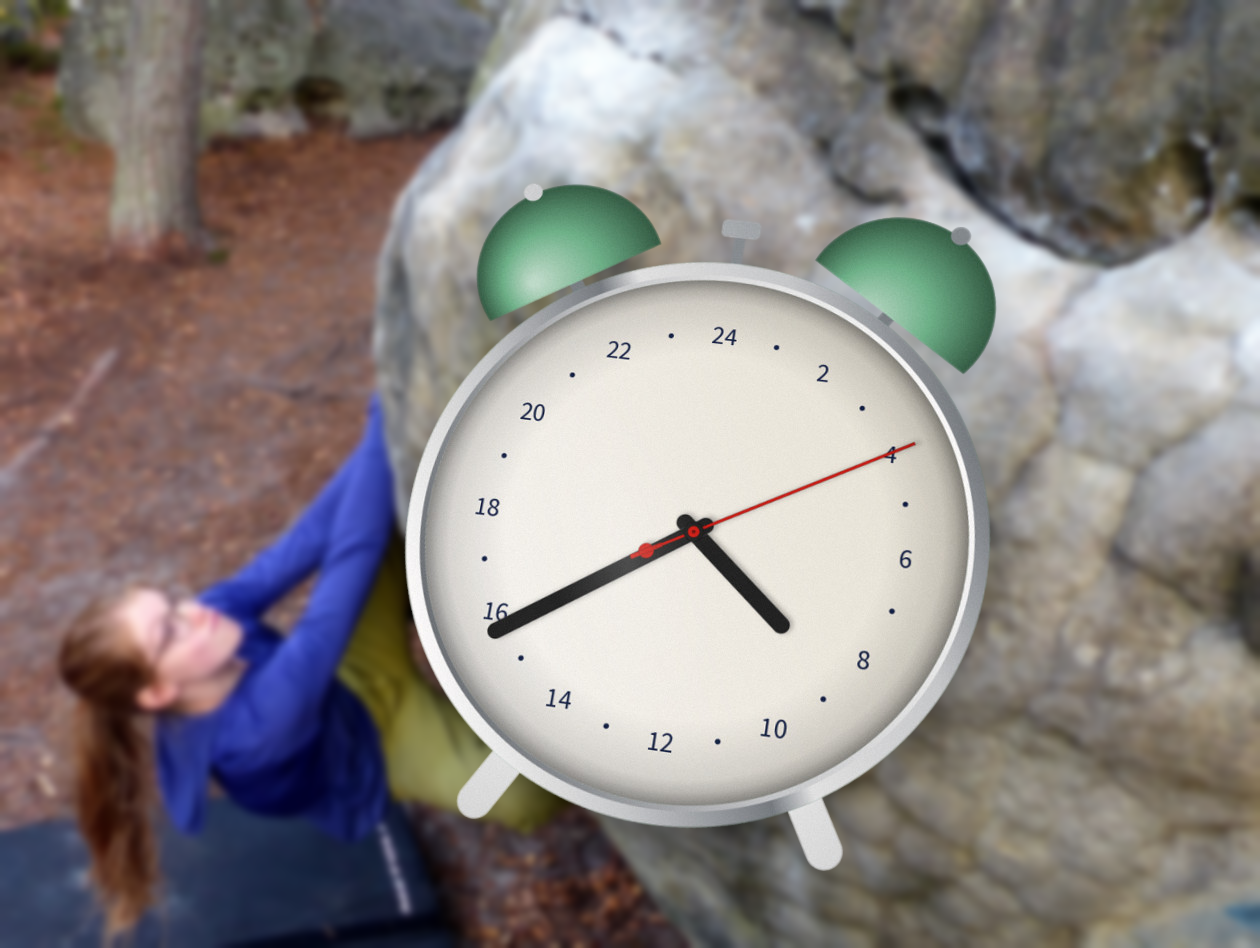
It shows 8:39:10
